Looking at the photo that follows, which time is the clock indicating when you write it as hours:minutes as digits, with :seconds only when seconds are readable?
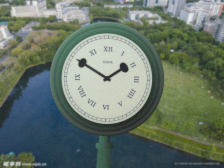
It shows 1:50
